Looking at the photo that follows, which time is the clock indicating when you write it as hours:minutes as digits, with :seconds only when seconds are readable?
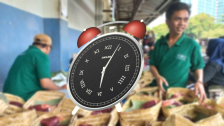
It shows 6:04
